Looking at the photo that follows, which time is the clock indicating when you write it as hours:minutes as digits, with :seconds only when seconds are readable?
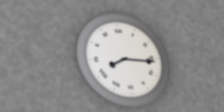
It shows 8:16
